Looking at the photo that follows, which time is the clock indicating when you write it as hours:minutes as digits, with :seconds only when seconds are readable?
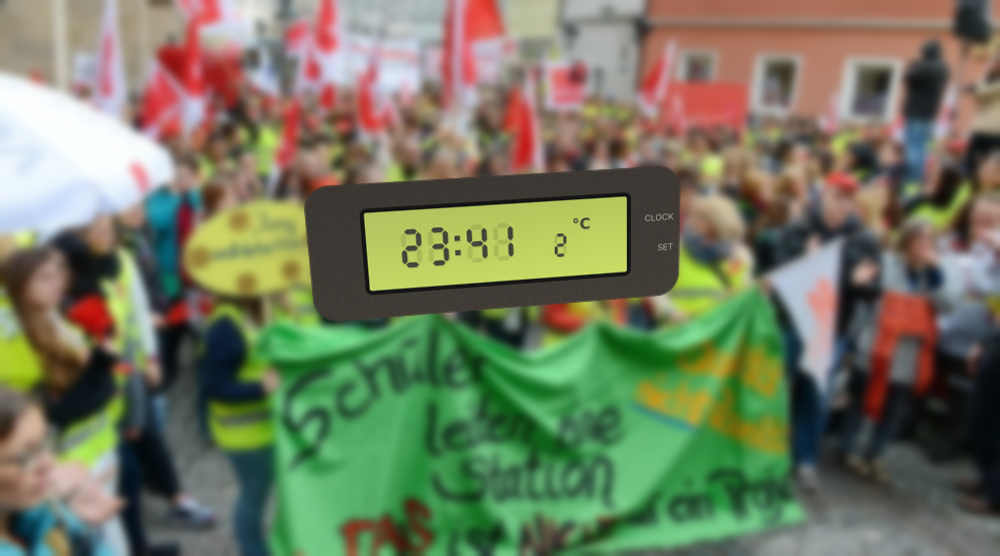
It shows 23:41
